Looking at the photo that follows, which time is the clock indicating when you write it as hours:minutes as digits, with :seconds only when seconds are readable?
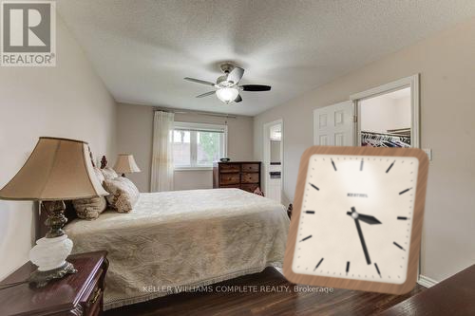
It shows 3:26
